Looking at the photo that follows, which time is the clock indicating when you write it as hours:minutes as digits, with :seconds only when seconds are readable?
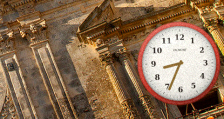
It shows 8:34
